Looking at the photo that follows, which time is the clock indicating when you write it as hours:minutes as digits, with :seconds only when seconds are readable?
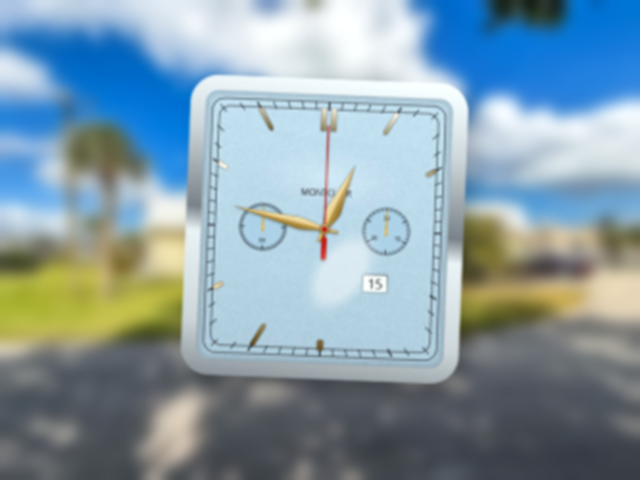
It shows 12:47
